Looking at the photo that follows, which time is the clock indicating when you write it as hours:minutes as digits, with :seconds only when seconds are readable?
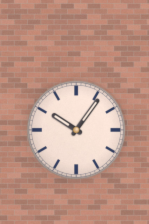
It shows 10:06
